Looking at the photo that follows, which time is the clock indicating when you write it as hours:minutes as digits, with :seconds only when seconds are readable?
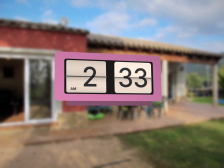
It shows 2:33
